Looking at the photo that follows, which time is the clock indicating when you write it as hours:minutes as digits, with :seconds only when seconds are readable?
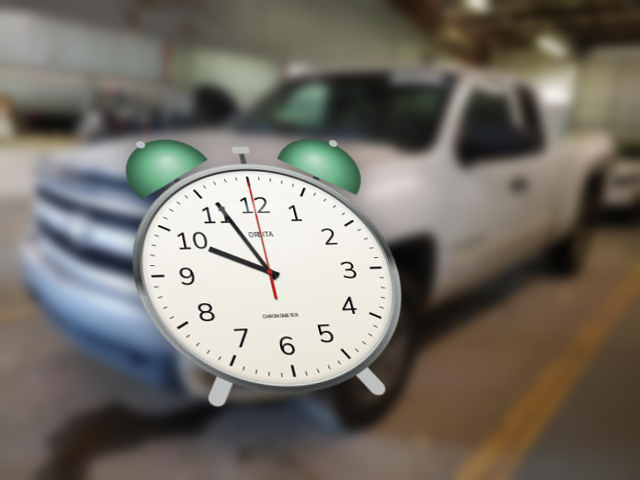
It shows 9:56:00
